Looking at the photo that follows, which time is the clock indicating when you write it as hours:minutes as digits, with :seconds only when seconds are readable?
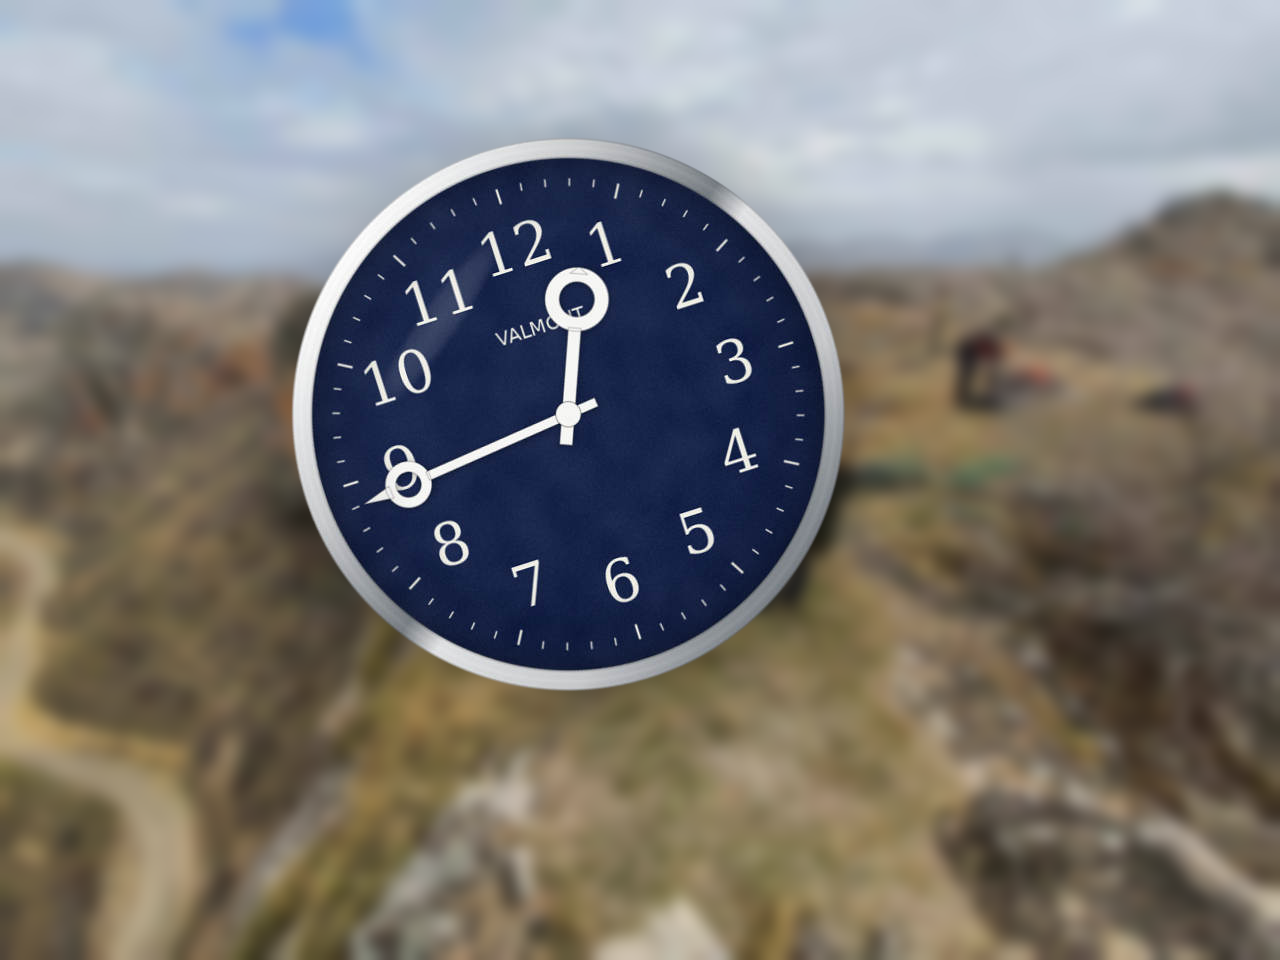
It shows 12:44
